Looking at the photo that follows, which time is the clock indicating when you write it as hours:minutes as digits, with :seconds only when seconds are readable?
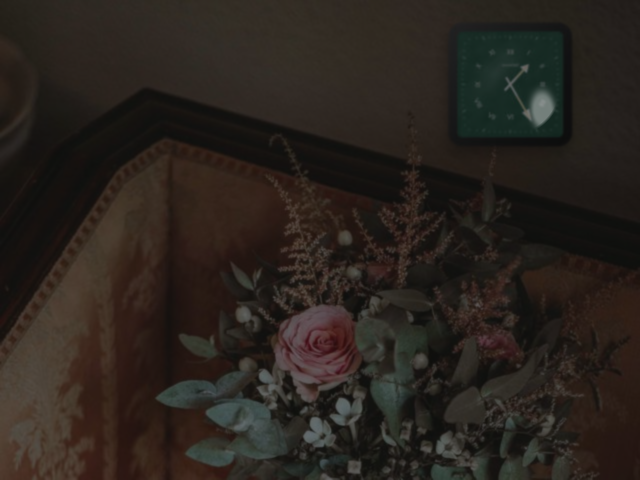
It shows 1:25
